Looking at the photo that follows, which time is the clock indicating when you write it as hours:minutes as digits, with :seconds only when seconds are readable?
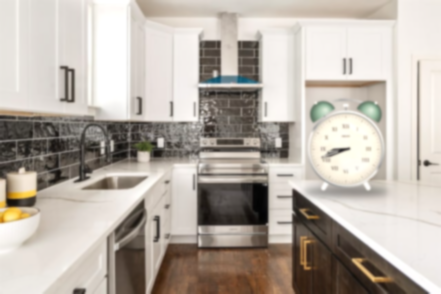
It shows 8:42
